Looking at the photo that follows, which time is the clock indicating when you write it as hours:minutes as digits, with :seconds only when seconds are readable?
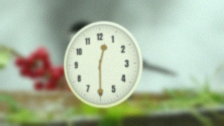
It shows 12:30
